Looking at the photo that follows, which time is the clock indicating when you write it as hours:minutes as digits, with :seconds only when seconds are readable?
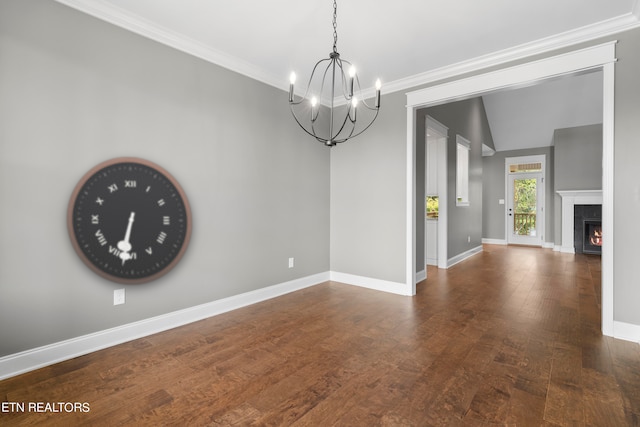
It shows 6:32
